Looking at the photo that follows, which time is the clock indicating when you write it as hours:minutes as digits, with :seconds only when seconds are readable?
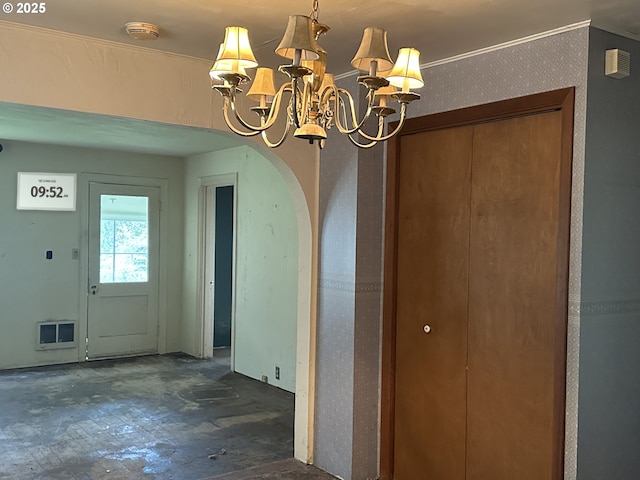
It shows 9:52
